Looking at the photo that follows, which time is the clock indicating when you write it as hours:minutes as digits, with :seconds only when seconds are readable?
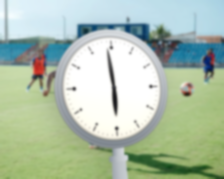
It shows 5:59
